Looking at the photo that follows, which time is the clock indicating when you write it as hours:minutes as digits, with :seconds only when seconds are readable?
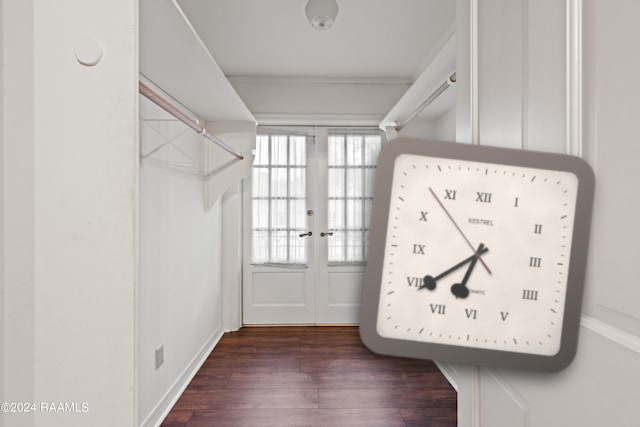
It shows 6:38:53
